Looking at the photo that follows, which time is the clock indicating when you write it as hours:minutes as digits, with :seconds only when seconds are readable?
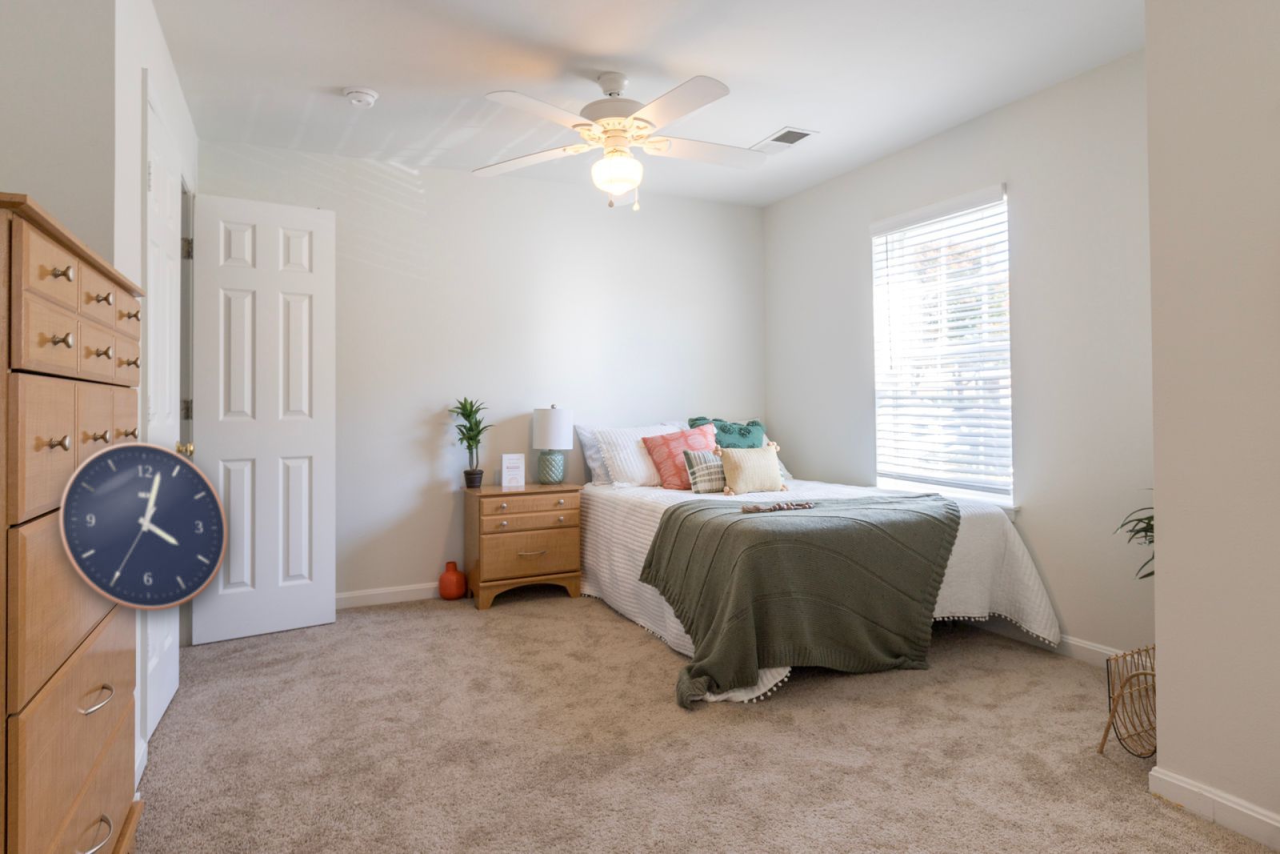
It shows 4:02:35
